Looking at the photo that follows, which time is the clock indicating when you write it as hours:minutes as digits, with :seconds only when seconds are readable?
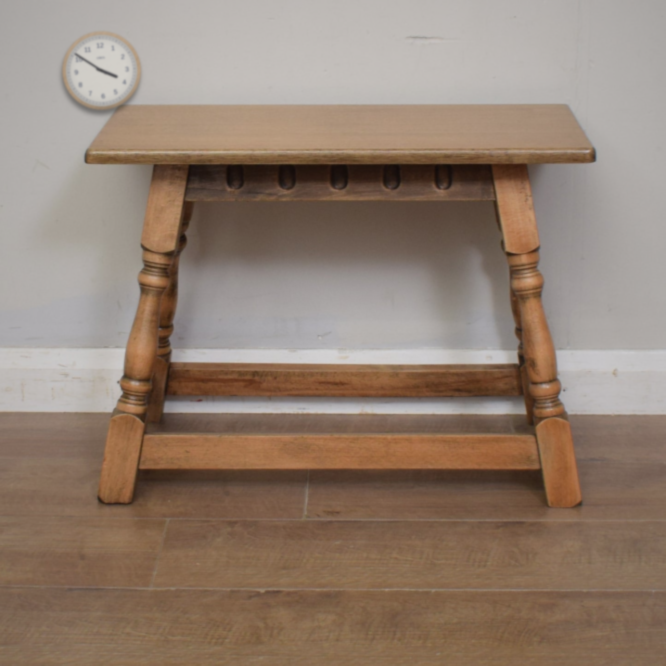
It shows 3:51
